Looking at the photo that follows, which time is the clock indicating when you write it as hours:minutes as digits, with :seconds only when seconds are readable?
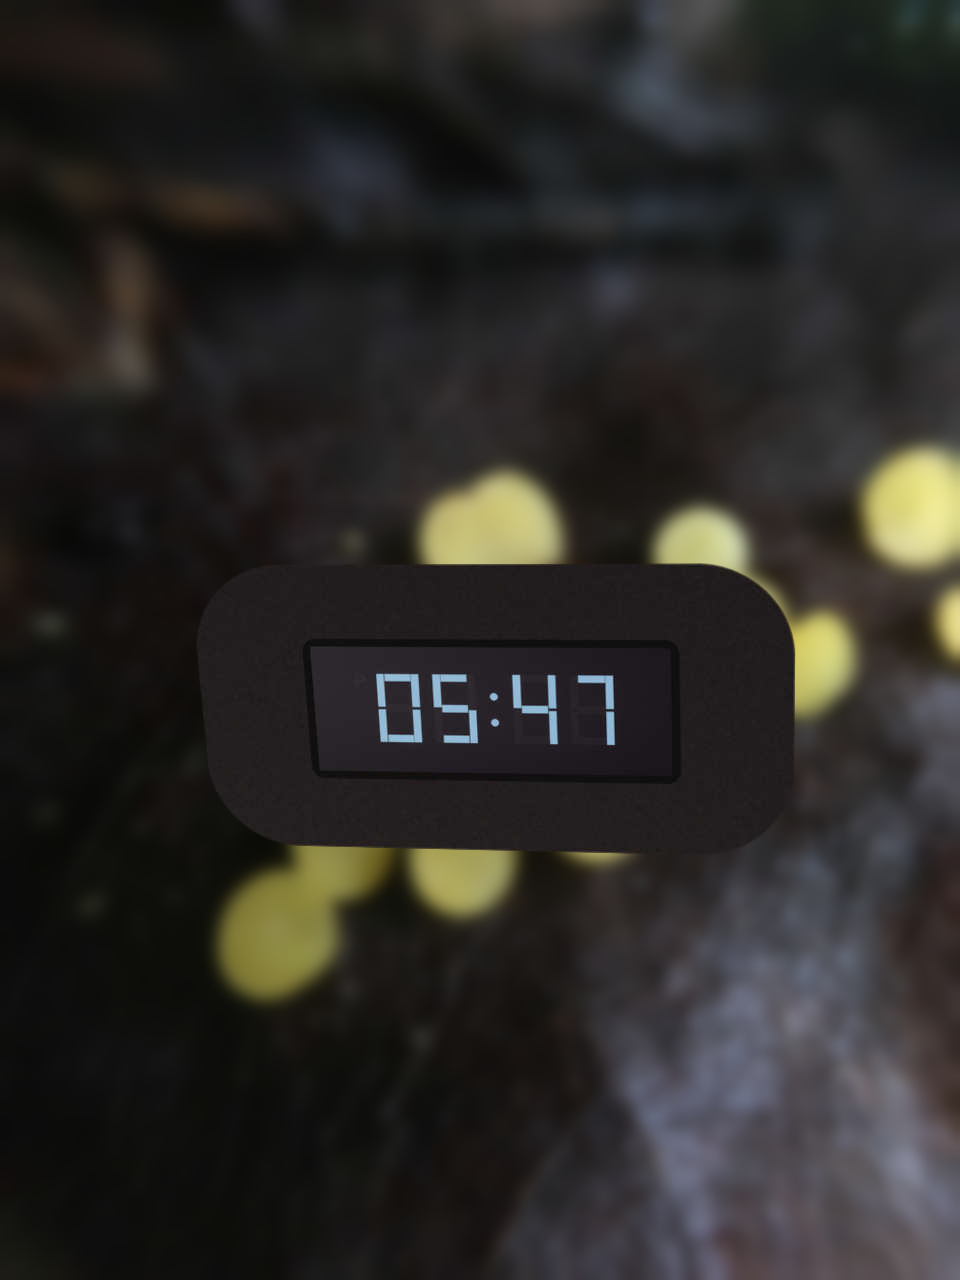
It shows 5:47
